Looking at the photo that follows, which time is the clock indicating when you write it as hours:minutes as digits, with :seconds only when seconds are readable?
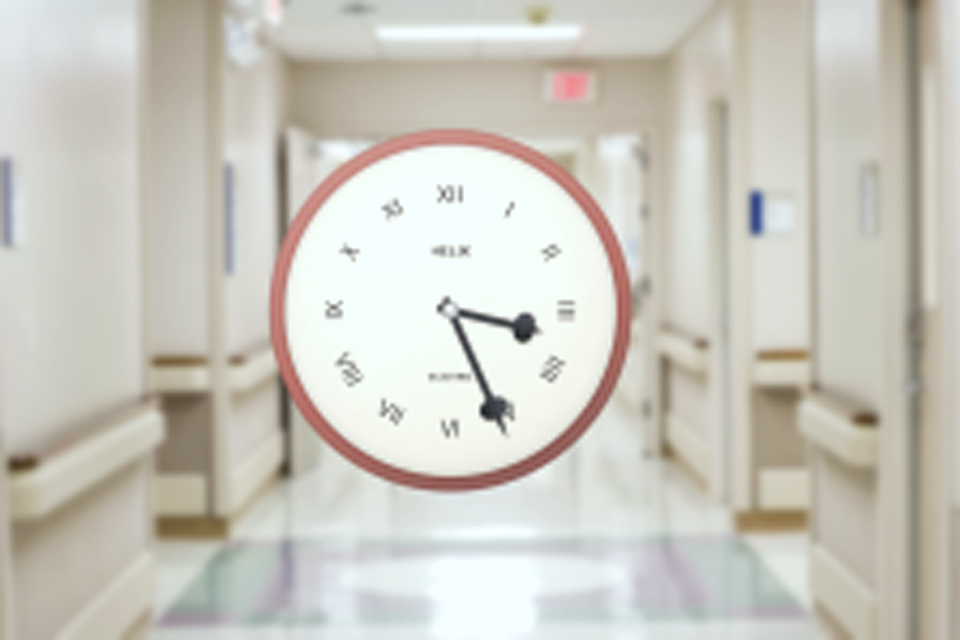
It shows 3:26
